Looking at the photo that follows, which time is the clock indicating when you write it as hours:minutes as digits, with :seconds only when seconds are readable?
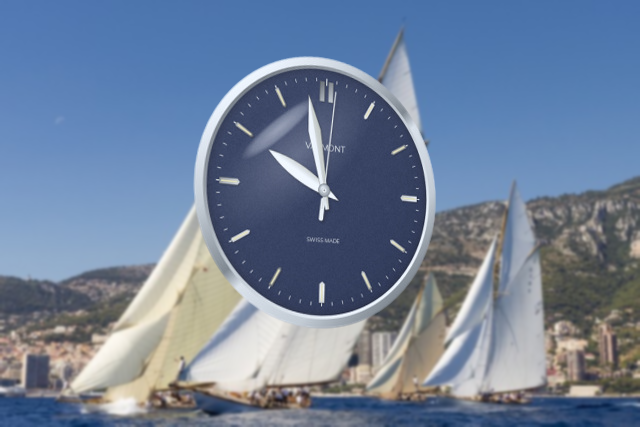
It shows 9:58:01
